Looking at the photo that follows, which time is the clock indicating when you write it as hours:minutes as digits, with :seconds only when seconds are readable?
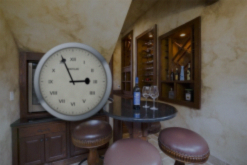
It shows 2:56
